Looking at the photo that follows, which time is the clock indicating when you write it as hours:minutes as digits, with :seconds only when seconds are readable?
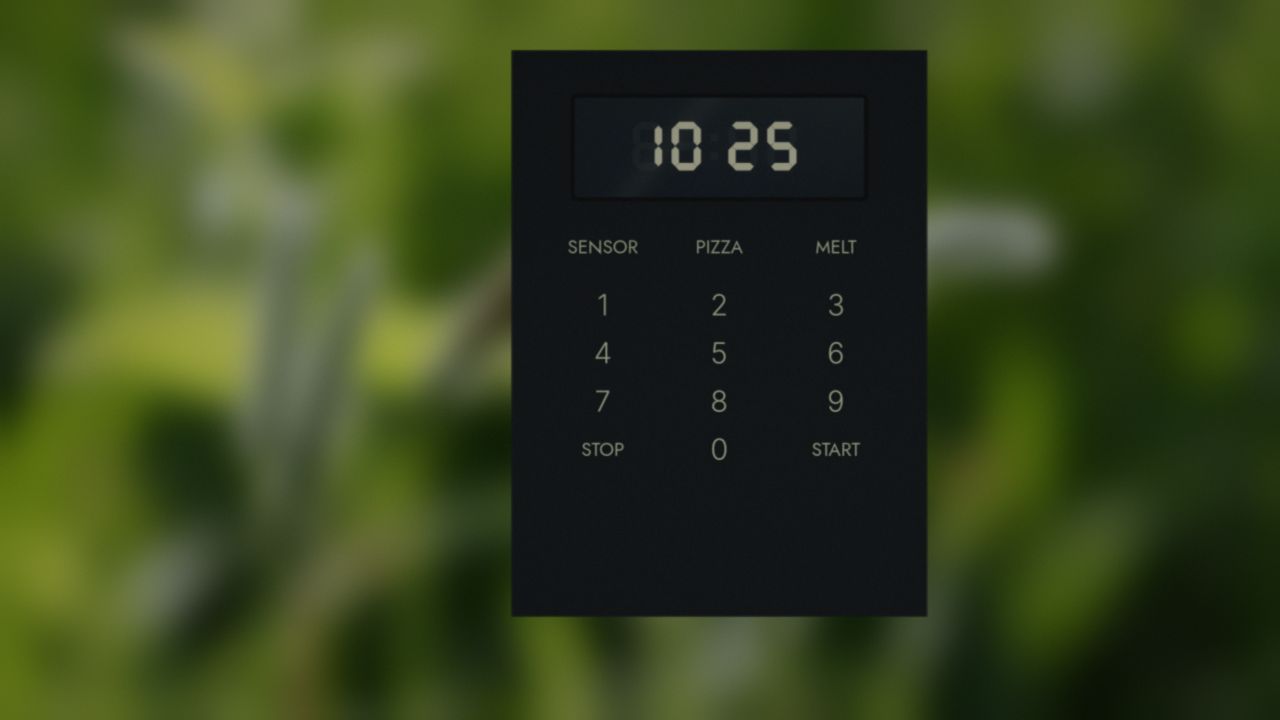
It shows 10:25
